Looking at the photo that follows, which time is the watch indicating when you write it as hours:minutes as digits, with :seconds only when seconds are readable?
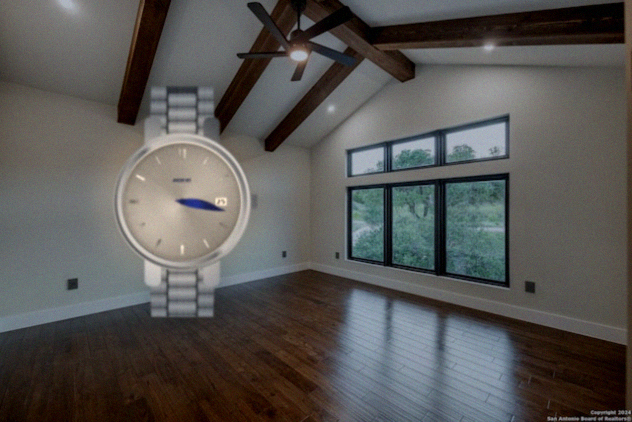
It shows 3:17
